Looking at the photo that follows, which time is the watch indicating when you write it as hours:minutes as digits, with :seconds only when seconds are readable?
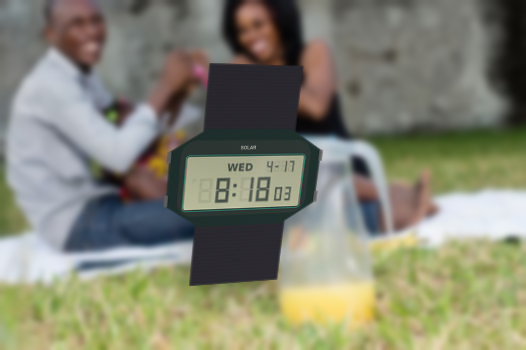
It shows 8:18:03
